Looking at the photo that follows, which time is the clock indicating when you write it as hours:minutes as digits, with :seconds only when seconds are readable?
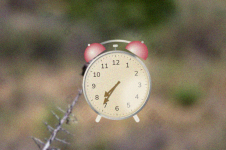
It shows 7:36
